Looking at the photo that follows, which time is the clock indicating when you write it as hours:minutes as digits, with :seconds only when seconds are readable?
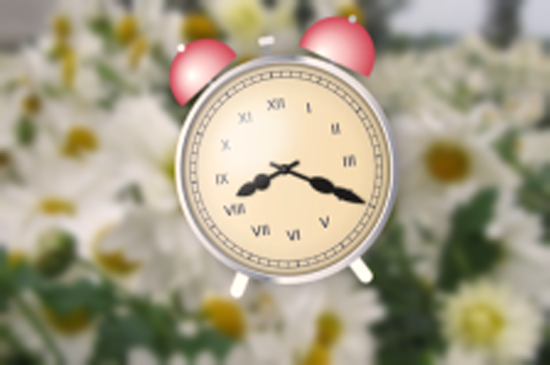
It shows 8:20
